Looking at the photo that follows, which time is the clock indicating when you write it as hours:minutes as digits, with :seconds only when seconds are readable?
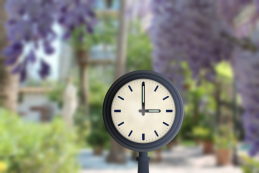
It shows 3:00
